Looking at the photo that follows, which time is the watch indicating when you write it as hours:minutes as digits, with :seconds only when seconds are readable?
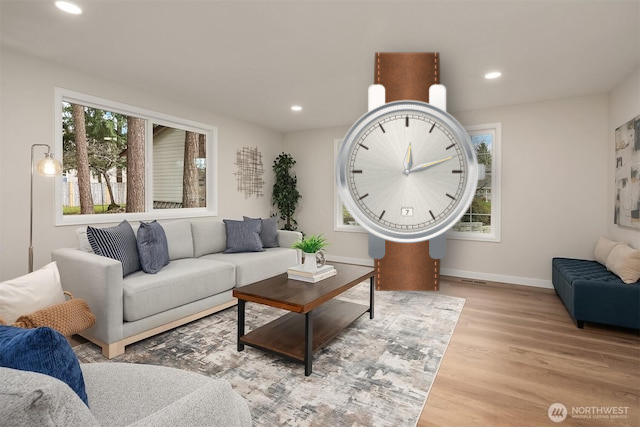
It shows 12:12
